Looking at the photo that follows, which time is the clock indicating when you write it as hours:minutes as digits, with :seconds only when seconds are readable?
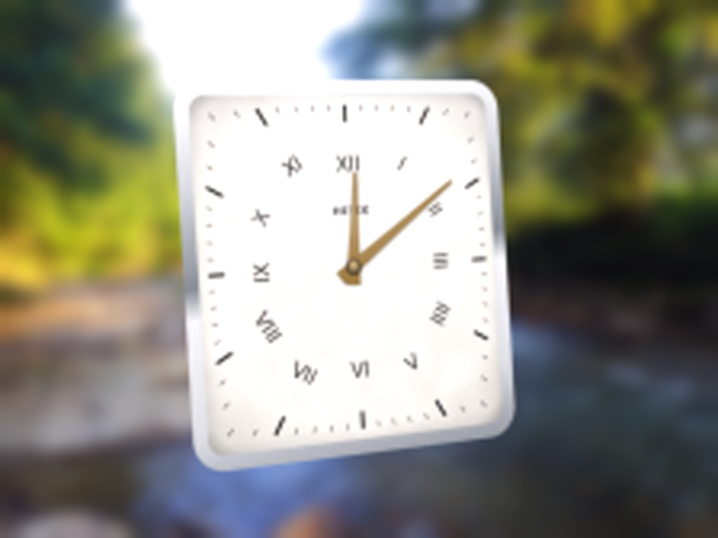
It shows 12:09
